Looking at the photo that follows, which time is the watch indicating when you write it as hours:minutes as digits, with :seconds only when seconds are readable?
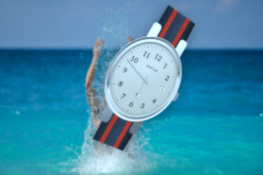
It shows 5:48
